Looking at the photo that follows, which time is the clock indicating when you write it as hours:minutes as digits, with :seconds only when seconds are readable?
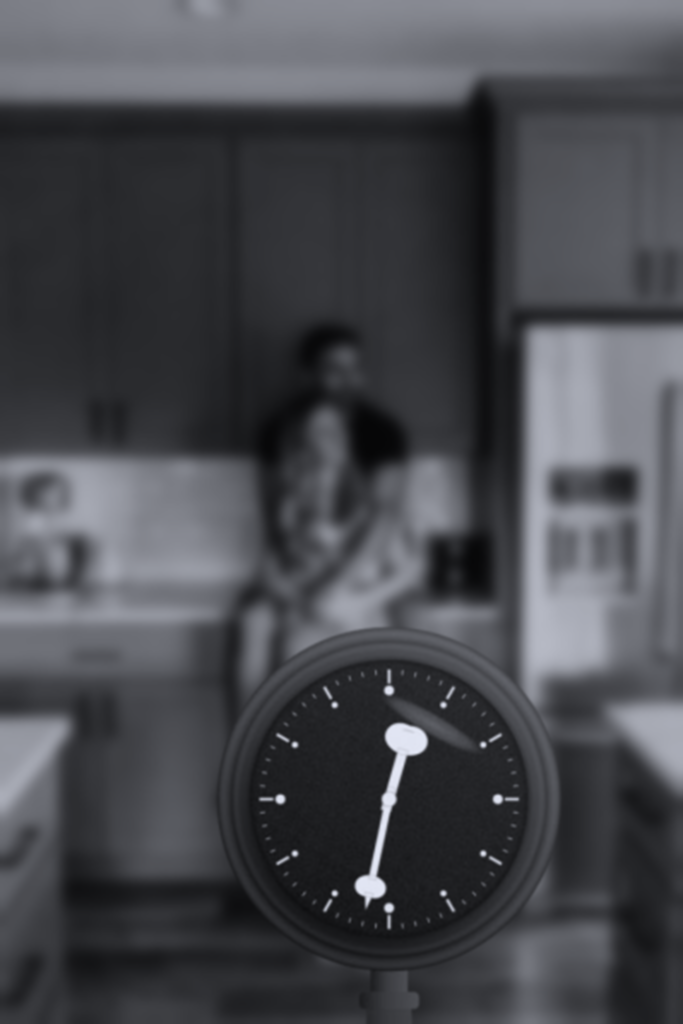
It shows 12:32
